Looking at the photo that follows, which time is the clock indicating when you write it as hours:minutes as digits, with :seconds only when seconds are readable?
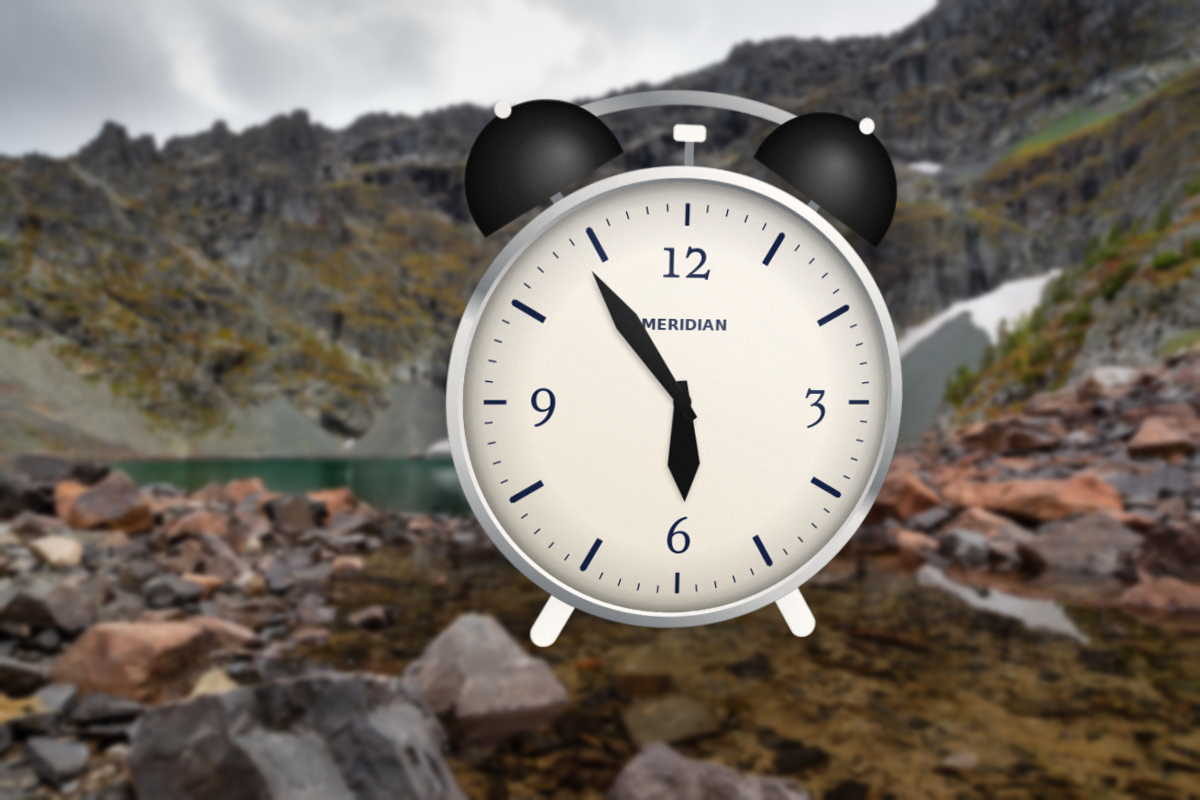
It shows 5:54
